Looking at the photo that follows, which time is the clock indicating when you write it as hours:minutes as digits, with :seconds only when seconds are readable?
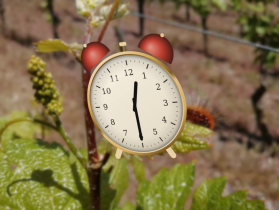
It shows 12:30
